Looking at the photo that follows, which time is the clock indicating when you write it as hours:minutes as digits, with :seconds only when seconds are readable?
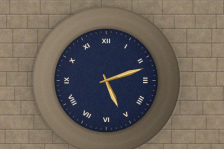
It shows 5:12
